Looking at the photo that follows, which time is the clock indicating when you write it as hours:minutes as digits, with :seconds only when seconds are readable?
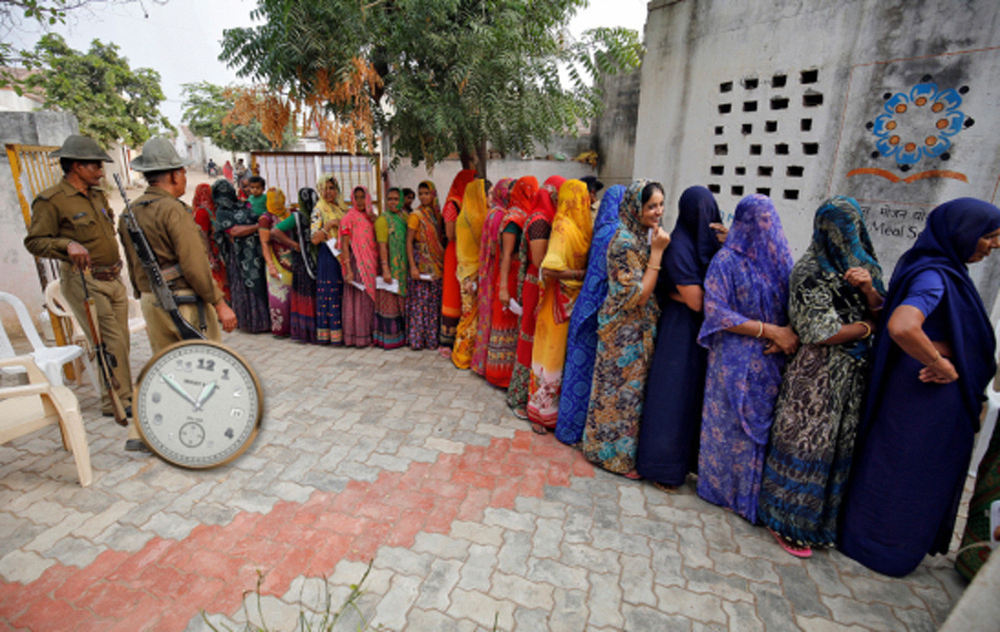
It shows 12:50
